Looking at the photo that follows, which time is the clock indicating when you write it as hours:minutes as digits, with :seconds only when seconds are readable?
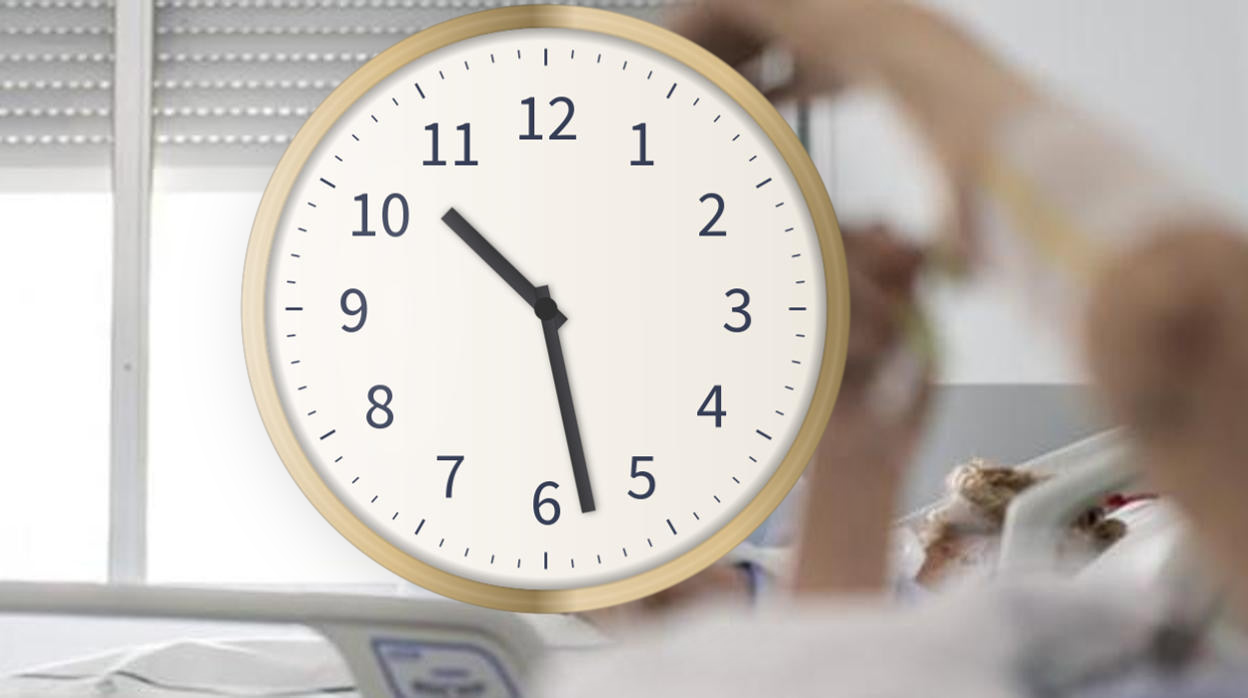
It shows 10:28
